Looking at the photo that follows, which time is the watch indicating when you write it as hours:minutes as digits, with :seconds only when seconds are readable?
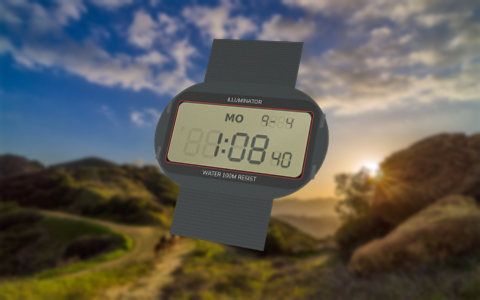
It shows 1:08:40
